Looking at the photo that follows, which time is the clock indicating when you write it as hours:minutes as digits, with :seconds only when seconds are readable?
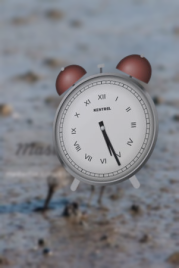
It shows 5:26
